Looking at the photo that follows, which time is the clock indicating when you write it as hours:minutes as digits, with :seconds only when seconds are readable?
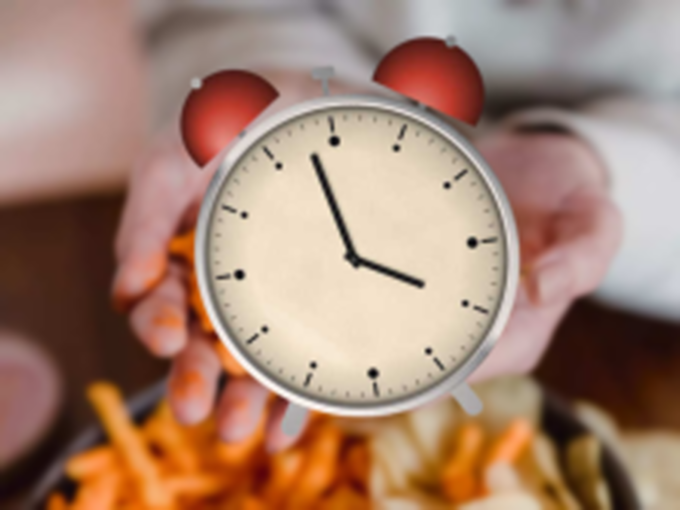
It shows 3:58
